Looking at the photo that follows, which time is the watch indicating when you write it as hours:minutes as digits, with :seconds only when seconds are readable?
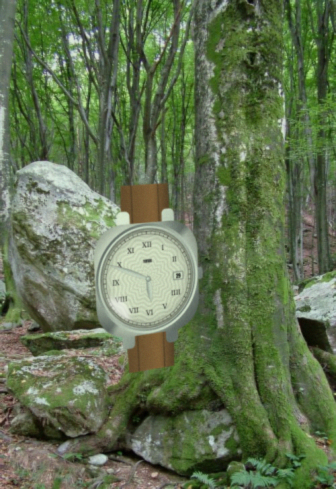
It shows 5:49
